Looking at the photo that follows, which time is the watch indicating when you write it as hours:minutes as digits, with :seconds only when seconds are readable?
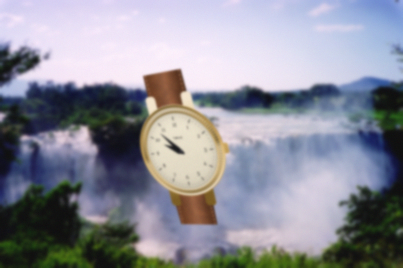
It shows 9:53
